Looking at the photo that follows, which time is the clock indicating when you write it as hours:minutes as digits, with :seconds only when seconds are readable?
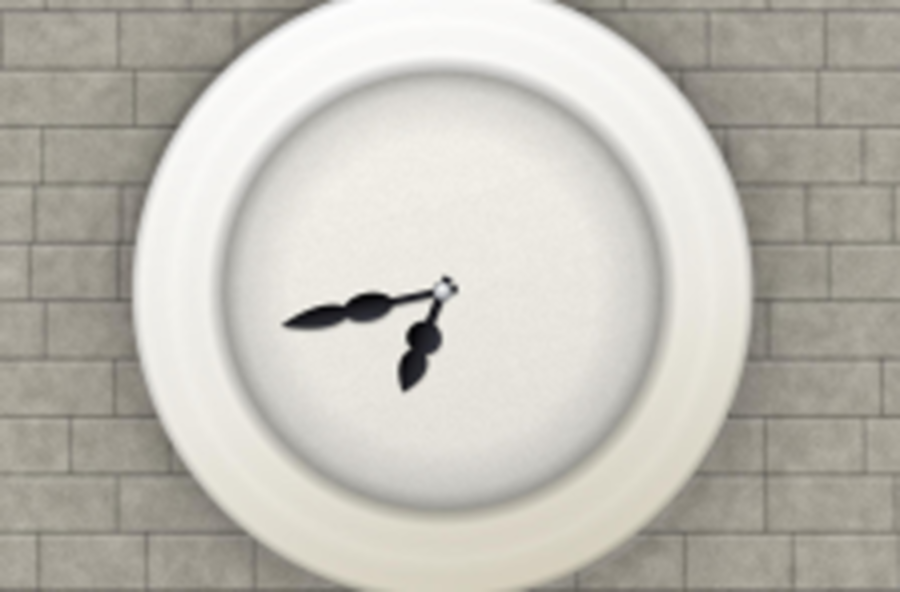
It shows 6:43
